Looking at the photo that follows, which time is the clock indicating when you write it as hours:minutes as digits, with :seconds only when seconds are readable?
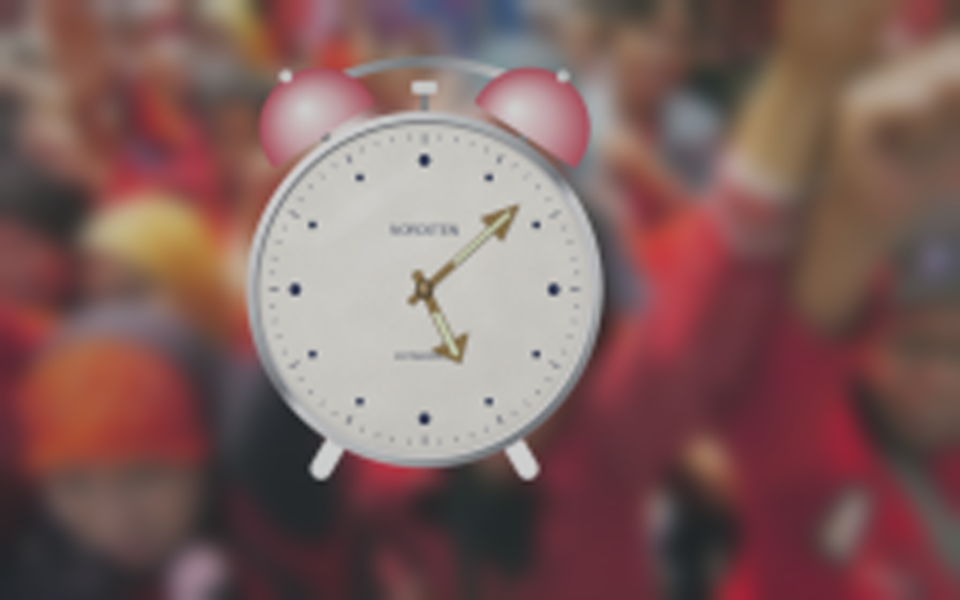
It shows 5:08
